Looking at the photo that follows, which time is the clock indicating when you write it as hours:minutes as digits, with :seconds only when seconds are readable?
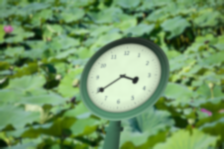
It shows 3:39
